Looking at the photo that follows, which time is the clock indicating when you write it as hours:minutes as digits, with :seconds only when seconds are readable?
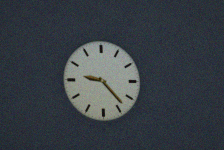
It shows 9:23
